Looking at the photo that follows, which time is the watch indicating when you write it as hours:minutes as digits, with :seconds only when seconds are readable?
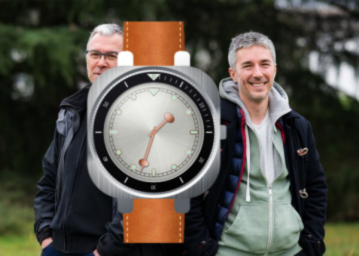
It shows 1:33
